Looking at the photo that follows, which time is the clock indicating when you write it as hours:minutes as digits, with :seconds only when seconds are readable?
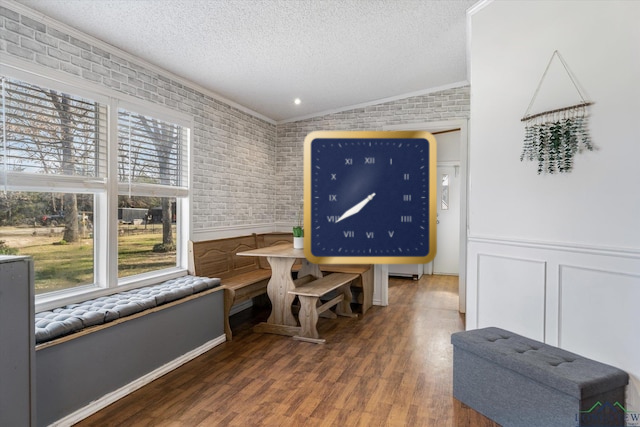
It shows 7:39
